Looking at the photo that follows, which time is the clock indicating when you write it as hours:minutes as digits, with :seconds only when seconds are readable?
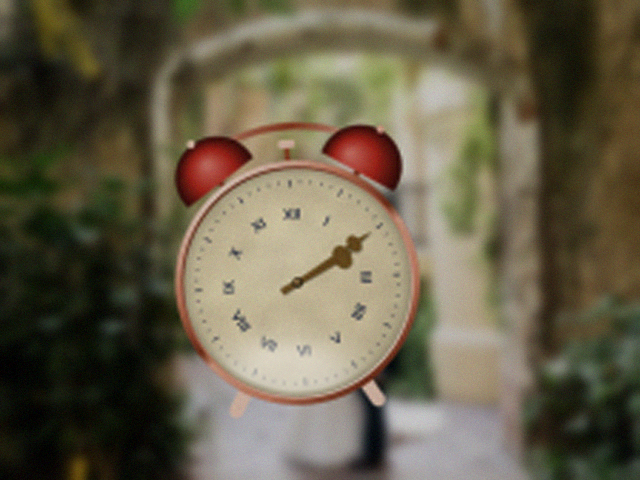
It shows 2:10
